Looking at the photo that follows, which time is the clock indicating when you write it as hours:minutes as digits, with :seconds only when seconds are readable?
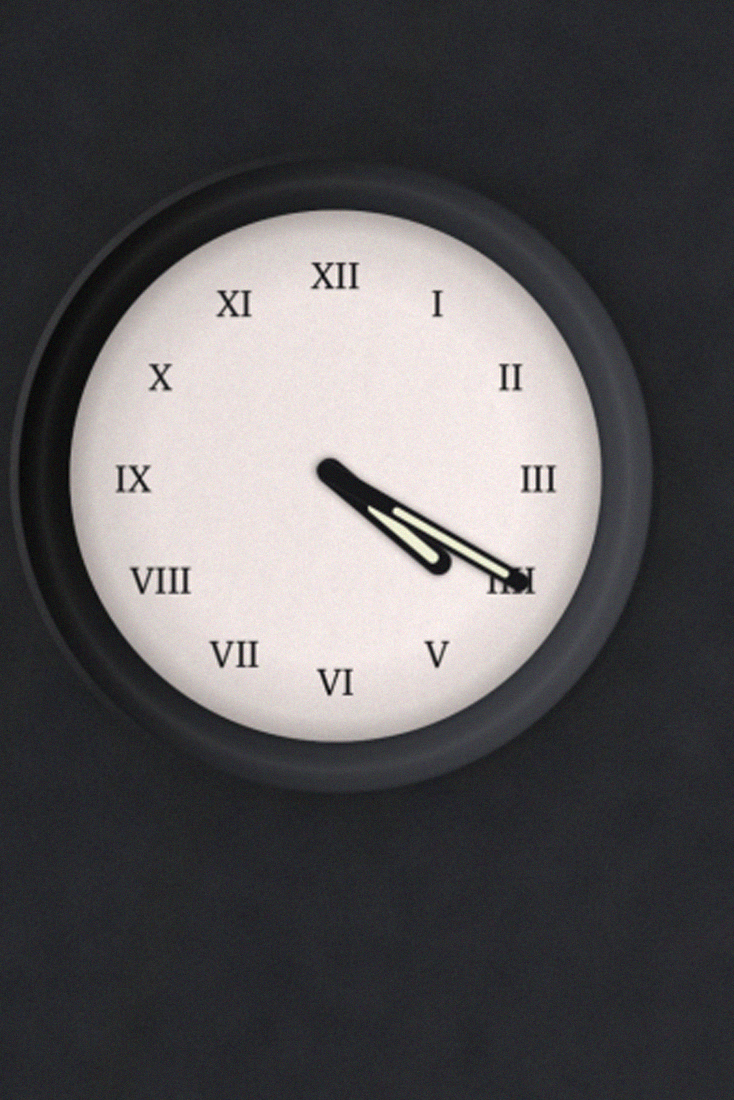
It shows 4:20
